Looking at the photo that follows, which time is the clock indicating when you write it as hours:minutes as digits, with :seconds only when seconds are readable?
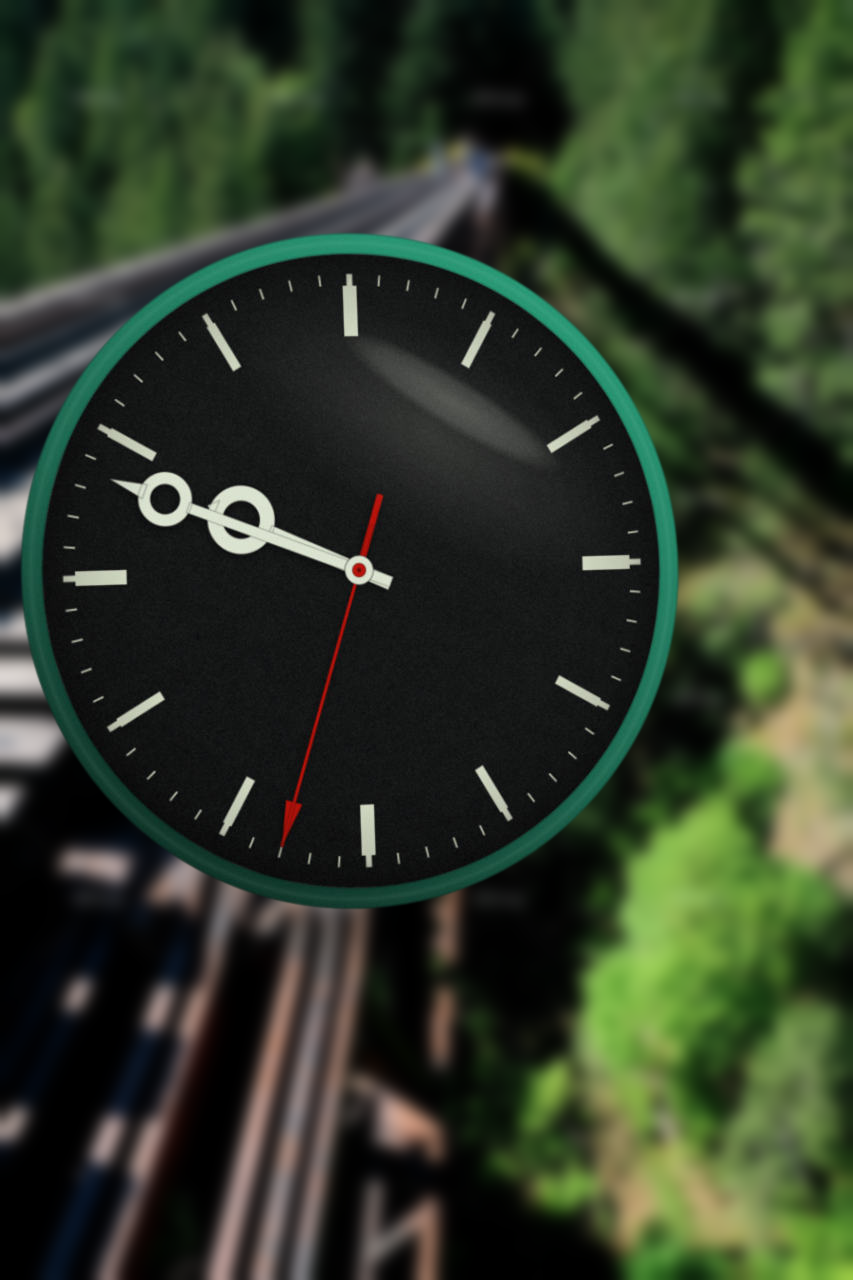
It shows 9:48:33
